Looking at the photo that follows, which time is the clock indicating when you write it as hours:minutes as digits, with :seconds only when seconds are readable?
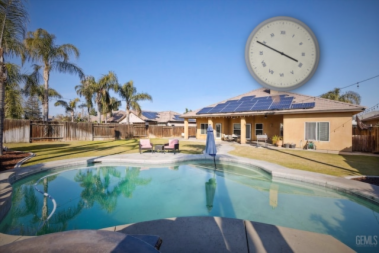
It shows 3:49
